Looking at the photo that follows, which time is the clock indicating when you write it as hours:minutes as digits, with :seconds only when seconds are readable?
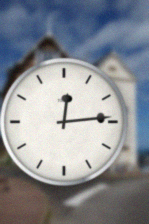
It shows 12:14
